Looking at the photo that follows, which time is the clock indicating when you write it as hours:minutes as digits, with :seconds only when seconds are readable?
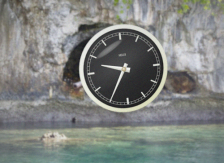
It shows 9:35
